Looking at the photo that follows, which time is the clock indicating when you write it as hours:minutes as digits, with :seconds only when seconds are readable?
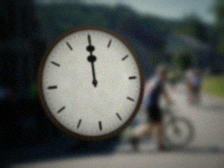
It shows 12:00
